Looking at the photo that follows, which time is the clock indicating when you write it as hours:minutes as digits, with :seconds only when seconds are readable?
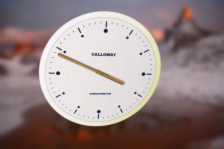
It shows 3:49
